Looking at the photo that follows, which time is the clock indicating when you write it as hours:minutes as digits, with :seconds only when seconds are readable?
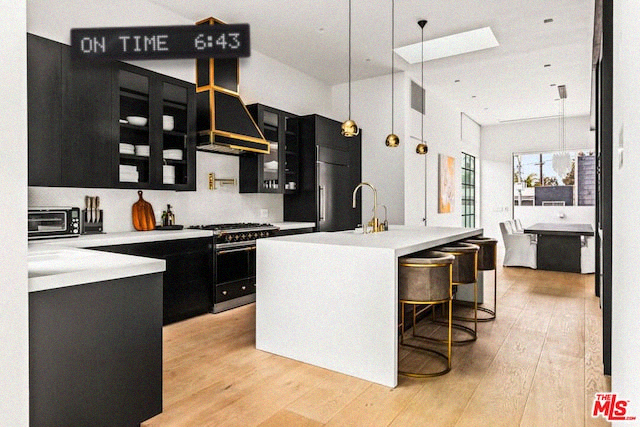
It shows 6:43
